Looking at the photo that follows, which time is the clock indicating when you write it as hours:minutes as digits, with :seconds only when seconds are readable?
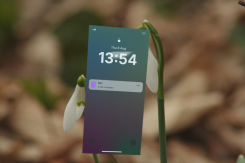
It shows 13:54
